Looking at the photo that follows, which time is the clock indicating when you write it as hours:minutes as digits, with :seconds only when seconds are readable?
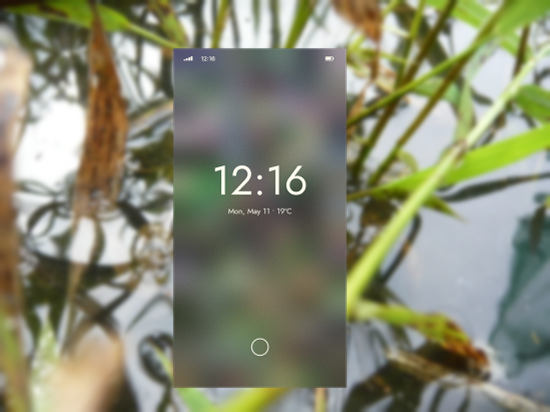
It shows 12:16
